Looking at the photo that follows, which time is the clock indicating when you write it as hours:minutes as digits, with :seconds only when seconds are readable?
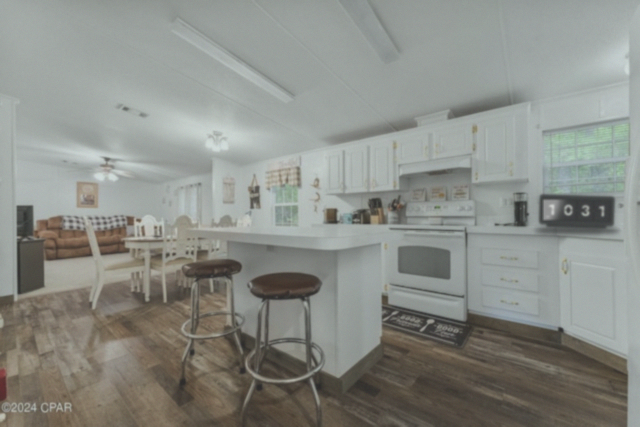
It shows 10:31
